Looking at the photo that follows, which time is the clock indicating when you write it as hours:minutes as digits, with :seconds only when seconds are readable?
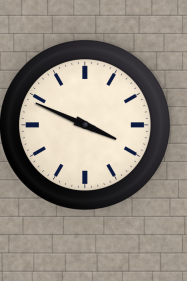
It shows 3:49
